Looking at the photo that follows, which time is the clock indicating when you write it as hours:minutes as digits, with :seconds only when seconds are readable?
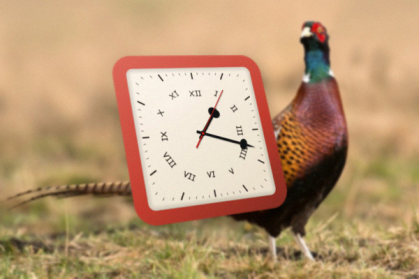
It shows 1:18:06
